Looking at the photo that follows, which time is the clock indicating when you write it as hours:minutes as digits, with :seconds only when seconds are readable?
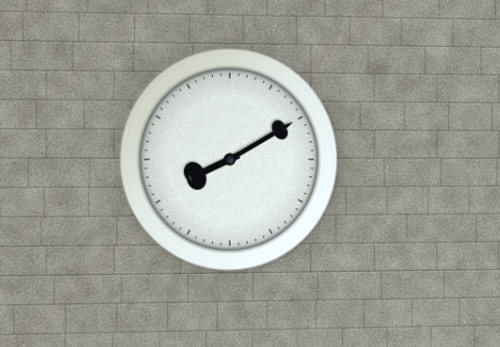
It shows 8:10
